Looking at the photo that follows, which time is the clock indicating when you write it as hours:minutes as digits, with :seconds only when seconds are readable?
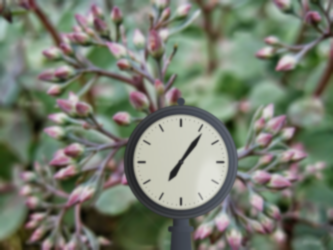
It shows 7:06
